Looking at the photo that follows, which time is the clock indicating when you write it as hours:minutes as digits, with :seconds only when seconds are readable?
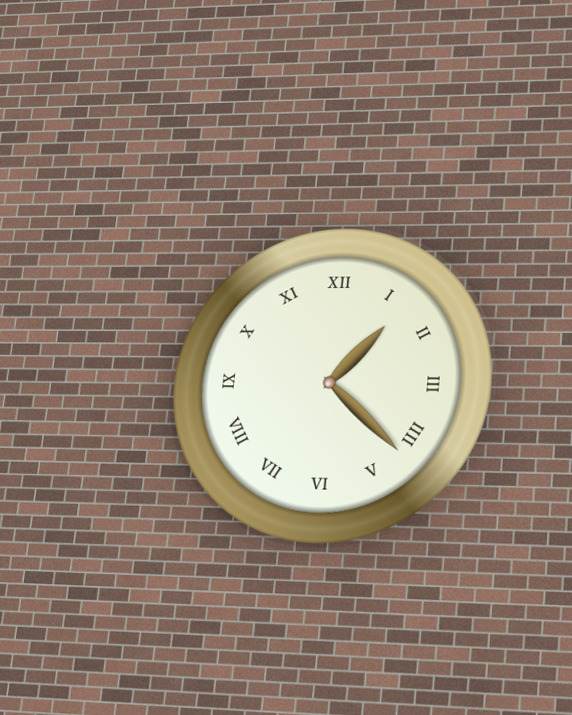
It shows 1:22
